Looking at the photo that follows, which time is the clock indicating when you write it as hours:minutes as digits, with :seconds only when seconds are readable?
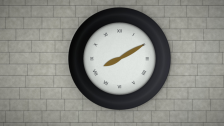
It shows 8:10
